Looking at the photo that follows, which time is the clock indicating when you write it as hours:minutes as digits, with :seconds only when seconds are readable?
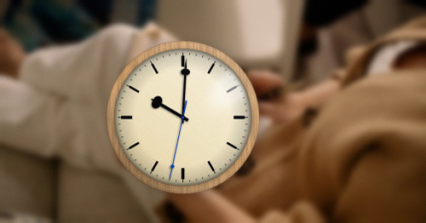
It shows 10:00:32
